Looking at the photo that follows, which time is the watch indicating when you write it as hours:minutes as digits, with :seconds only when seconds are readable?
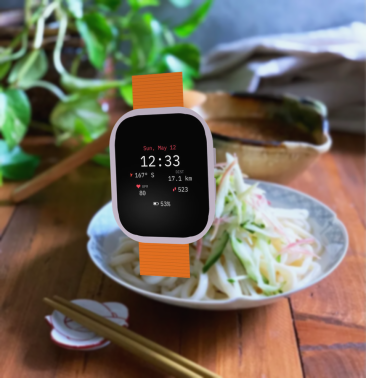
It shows 12:33
